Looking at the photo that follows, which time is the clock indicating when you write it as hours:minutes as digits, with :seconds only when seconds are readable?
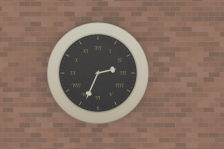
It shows 2:34
